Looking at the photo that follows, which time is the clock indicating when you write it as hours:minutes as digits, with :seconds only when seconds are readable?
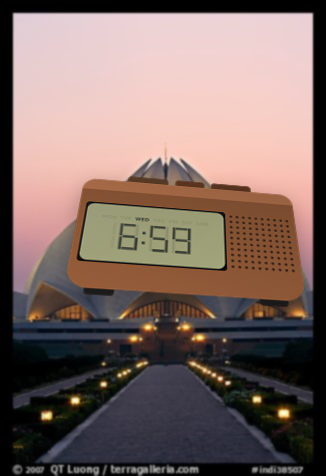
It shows 6:59
